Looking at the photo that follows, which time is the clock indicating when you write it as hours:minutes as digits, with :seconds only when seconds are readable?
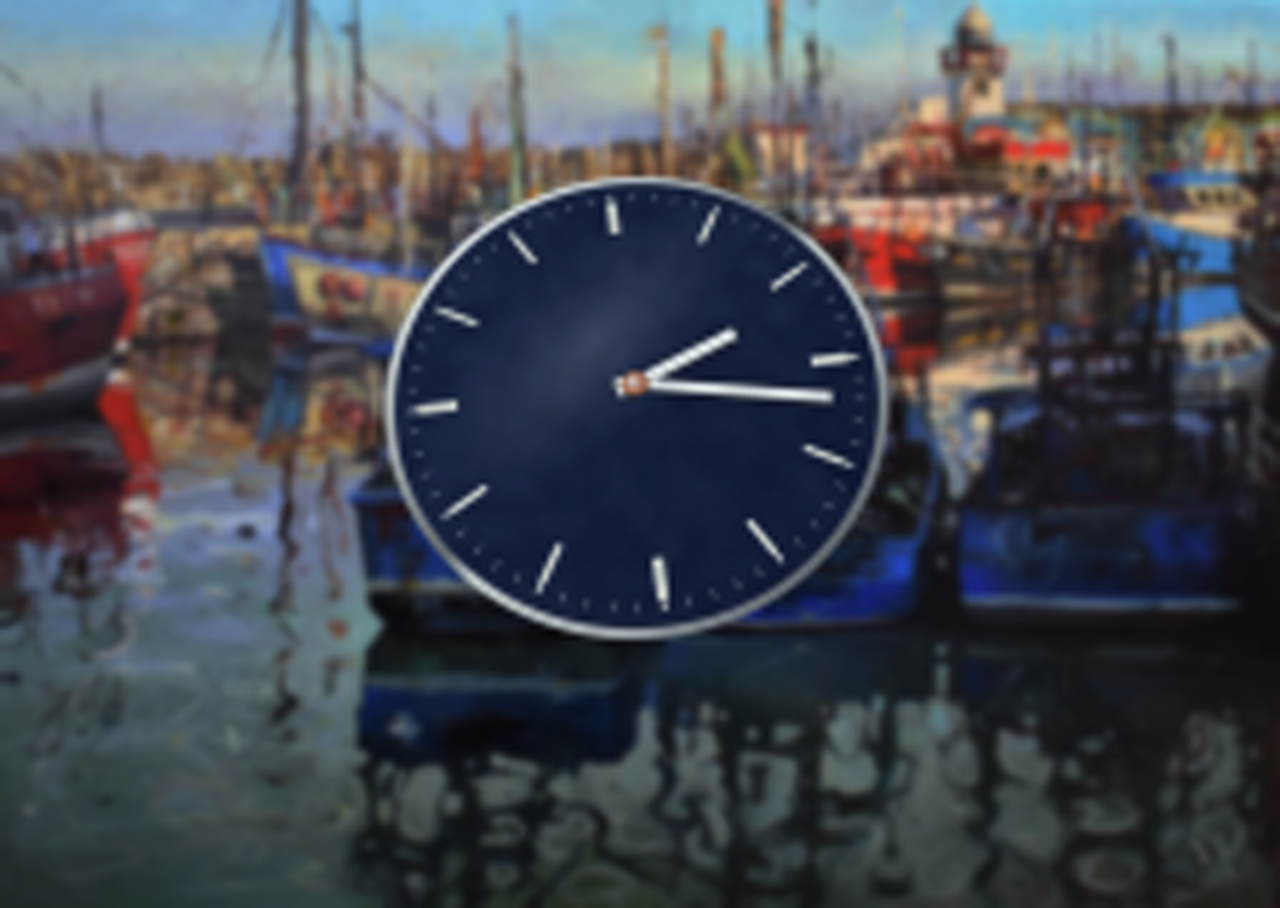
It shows 2:17
